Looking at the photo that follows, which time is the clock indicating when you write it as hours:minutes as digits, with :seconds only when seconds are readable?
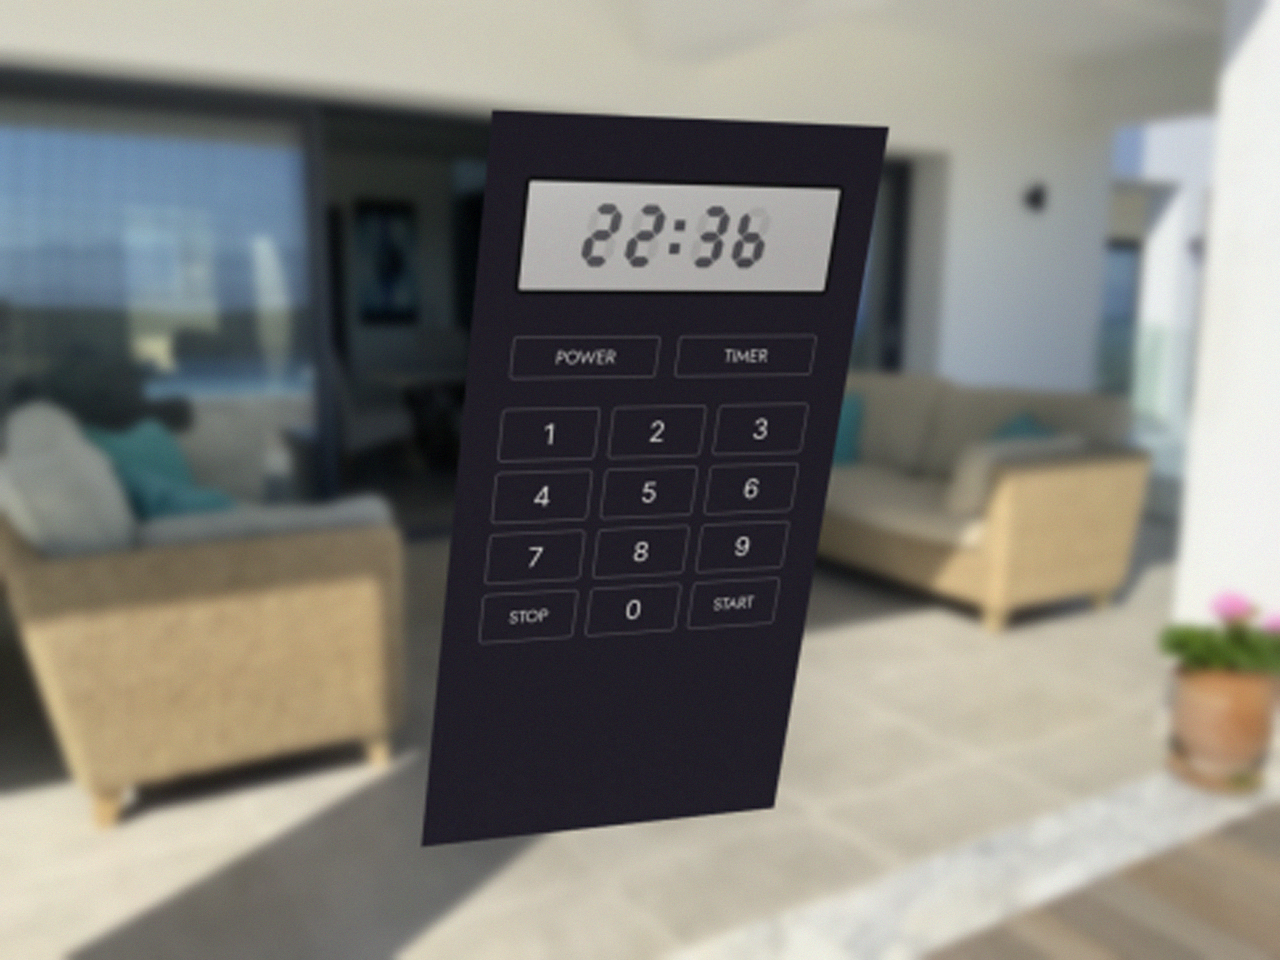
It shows 22:36
